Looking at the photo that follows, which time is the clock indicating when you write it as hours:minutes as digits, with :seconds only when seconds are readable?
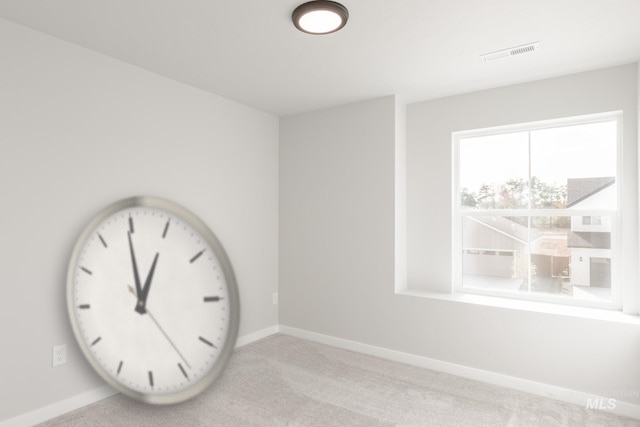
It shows 12:59:24
